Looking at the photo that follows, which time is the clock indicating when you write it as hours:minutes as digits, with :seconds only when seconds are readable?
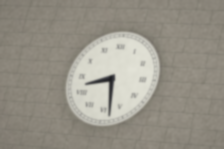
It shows 8:28
